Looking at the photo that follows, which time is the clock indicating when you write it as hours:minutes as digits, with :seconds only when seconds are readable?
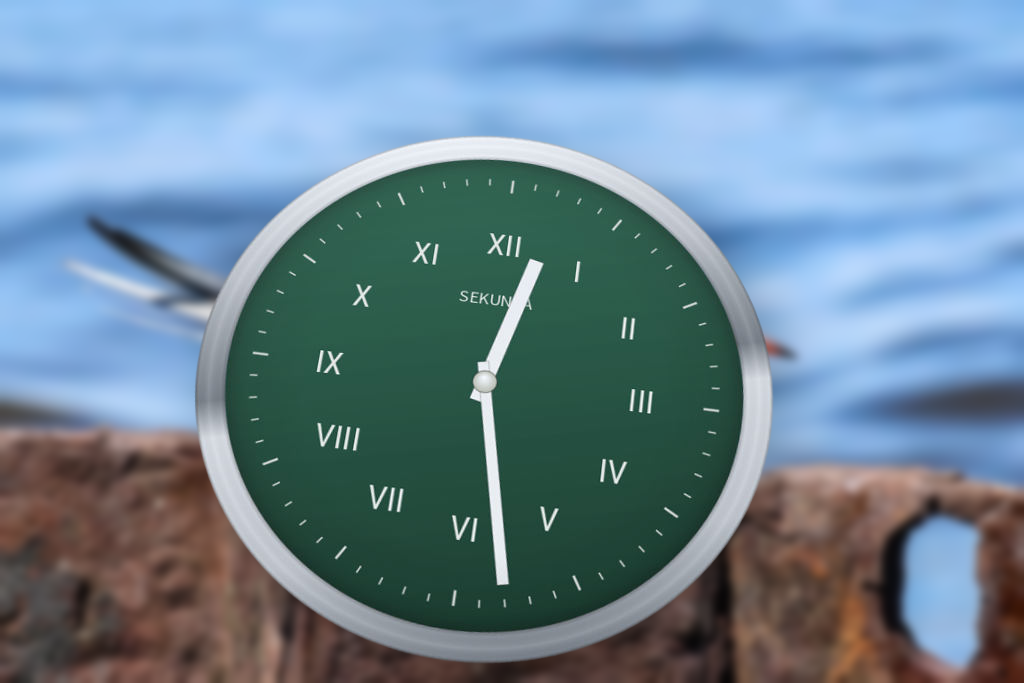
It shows 12:28
